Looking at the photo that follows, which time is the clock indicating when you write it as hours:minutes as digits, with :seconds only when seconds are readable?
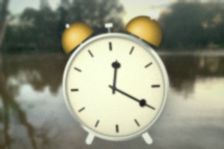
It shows 12:20
